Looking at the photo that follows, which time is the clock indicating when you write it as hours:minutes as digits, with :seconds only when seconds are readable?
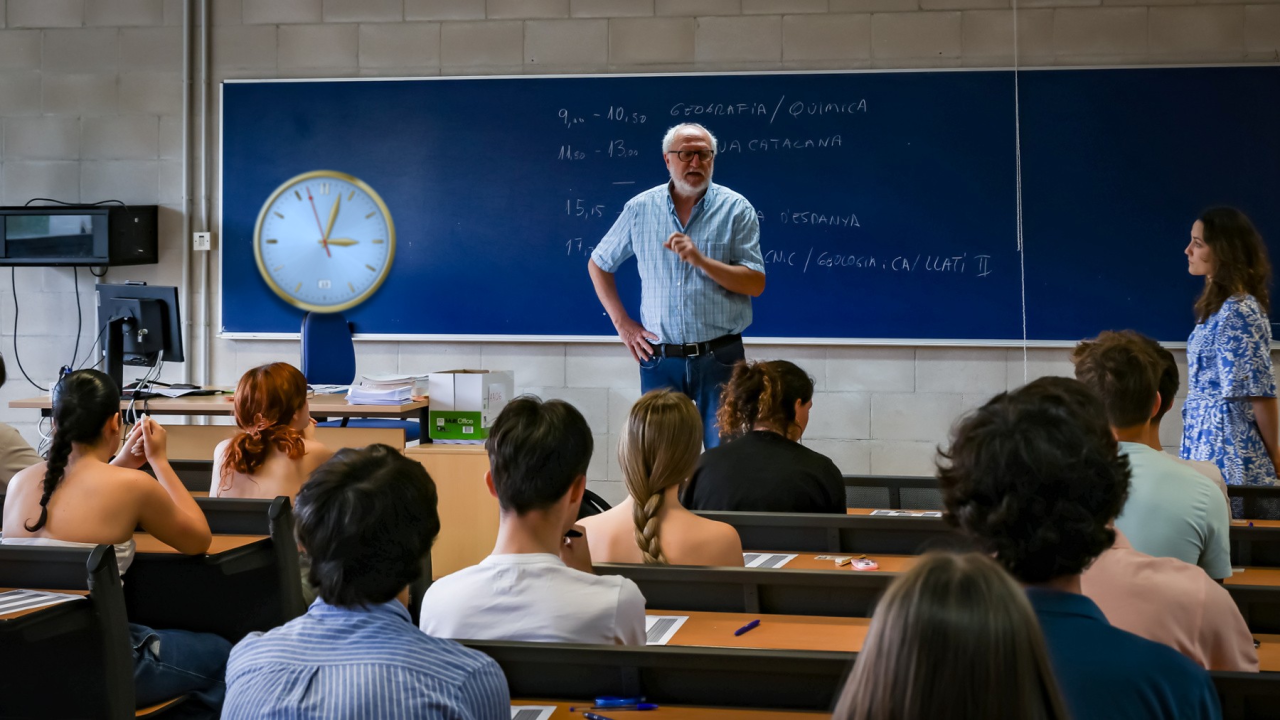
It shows 3:02:57
